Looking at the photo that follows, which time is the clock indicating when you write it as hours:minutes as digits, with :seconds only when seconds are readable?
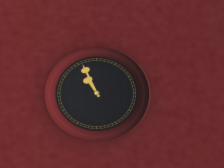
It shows 10:56
